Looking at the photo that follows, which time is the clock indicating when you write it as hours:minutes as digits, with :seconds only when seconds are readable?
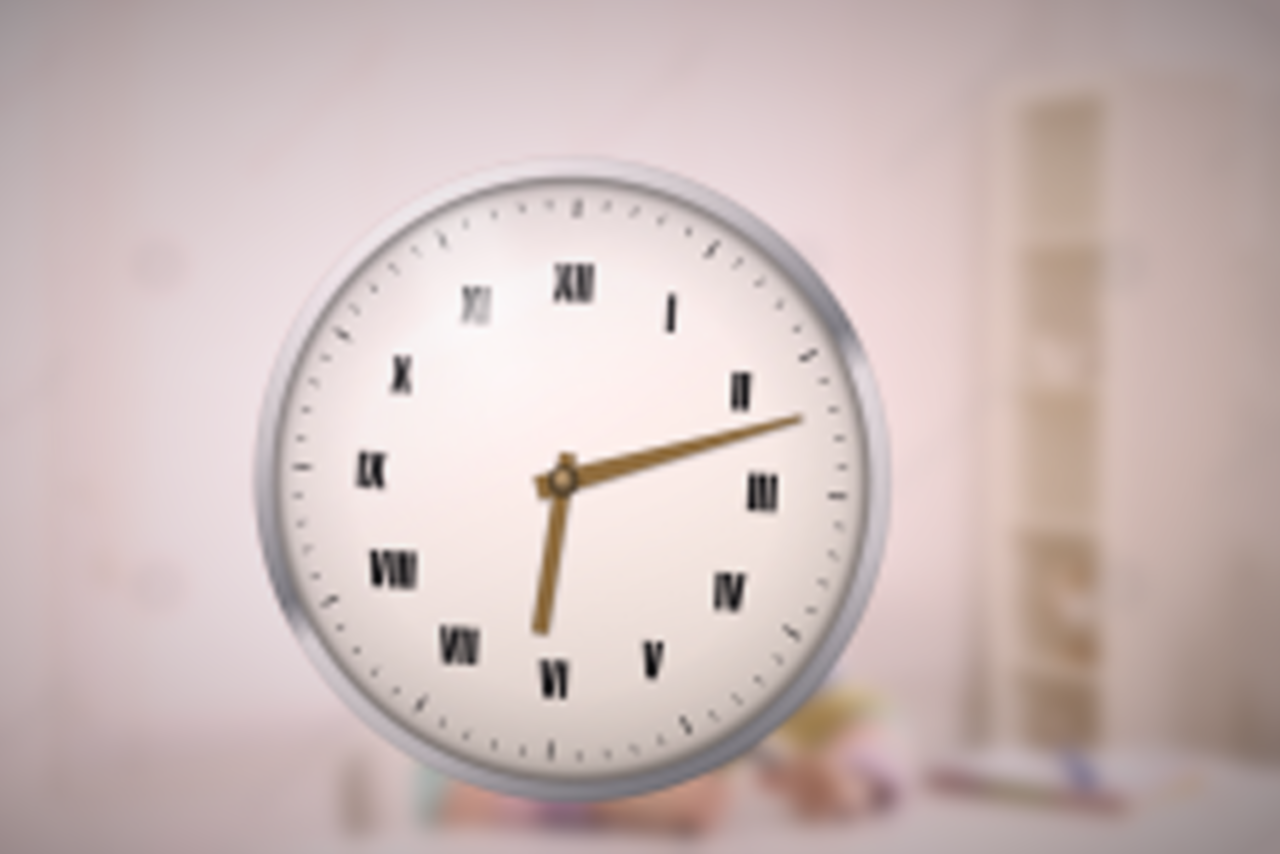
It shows 6:12
